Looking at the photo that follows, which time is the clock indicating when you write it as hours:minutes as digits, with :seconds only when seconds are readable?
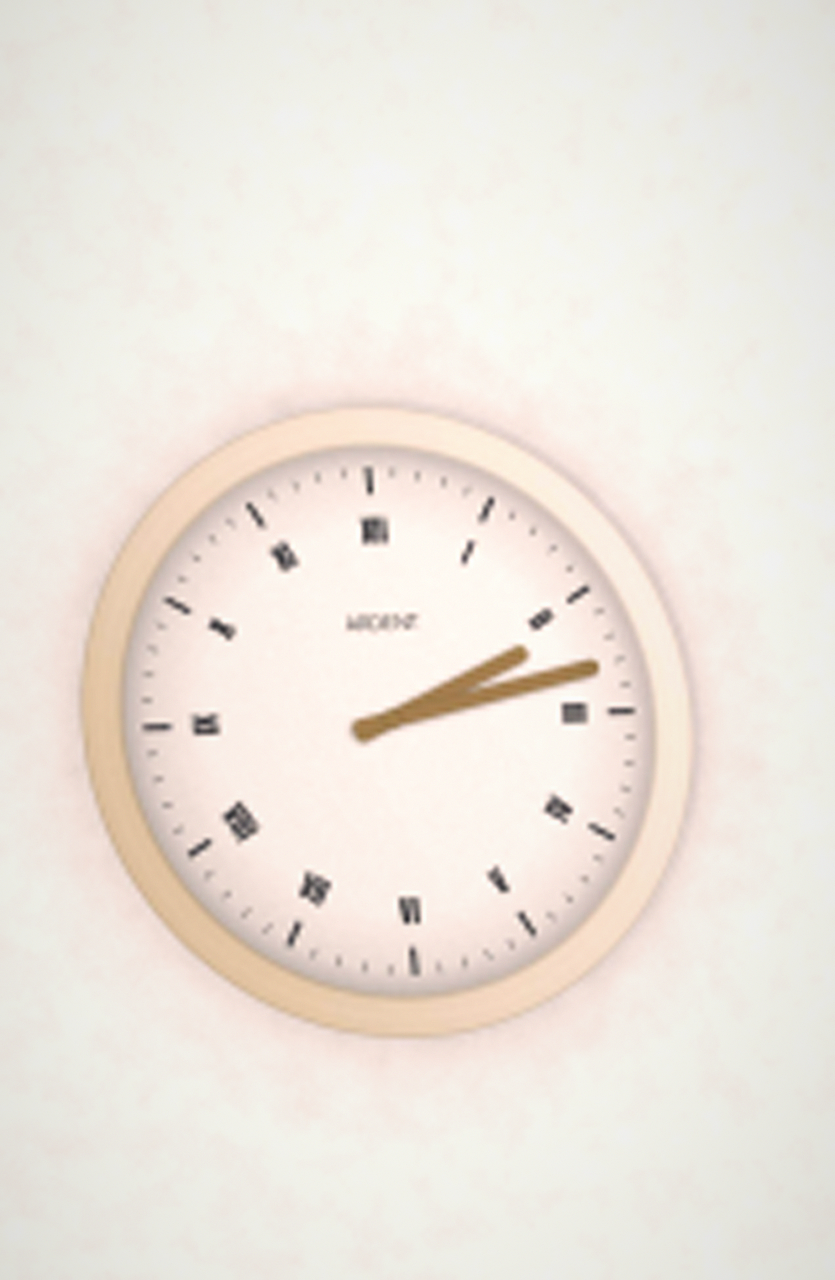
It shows 2:13
